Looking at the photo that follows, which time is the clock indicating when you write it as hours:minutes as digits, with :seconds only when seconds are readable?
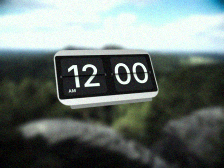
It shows 12:00
